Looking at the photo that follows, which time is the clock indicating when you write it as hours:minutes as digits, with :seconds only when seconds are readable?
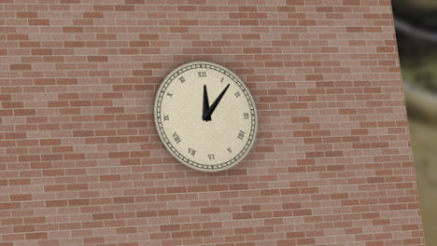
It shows 12:07
